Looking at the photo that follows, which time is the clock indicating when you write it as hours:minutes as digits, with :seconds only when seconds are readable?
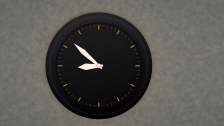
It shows 8:52
